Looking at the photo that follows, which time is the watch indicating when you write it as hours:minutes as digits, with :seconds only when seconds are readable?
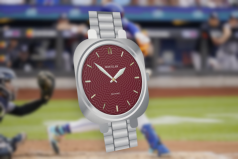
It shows 1:52
